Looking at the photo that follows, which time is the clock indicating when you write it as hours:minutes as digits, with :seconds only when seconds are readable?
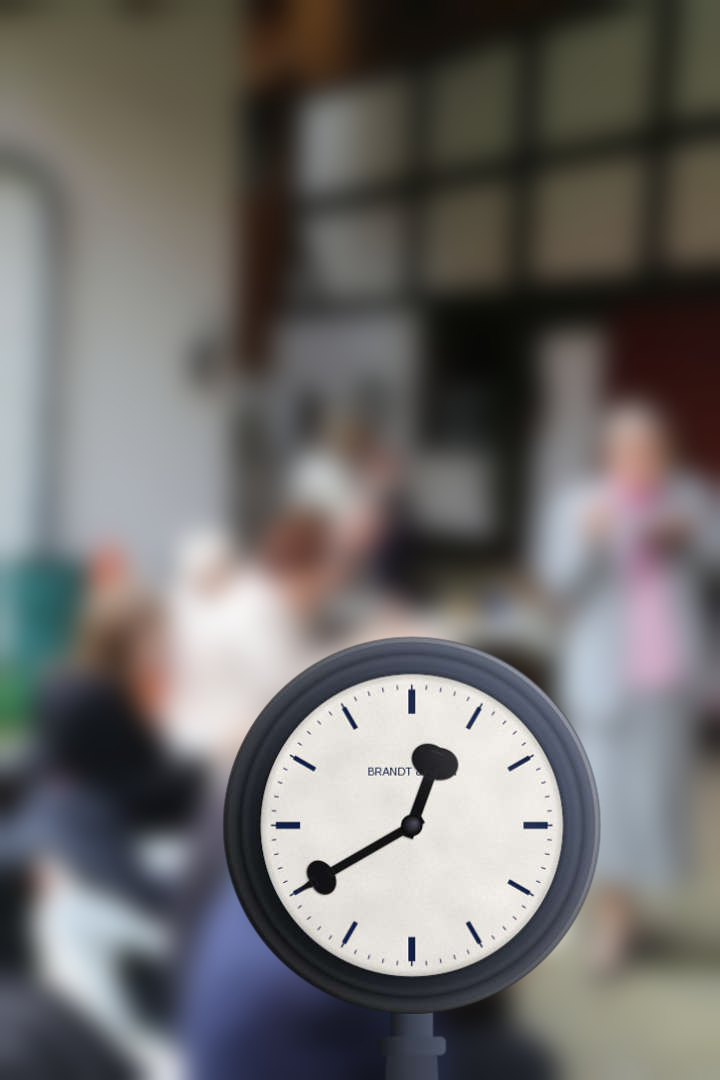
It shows 12:40
